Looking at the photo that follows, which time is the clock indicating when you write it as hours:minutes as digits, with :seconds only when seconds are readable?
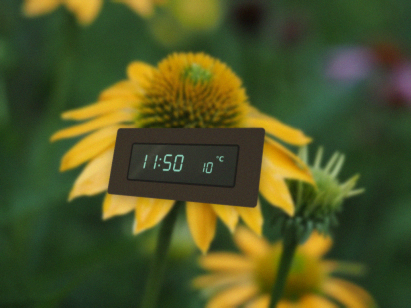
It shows 11:50
